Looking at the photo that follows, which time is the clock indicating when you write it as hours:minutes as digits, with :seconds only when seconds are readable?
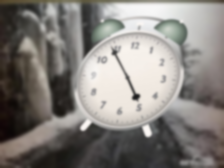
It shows 4:54
